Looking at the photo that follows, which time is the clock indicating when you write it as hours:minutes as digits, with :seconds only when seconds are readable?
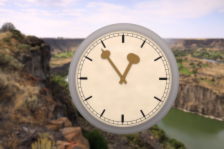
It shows 12:54
